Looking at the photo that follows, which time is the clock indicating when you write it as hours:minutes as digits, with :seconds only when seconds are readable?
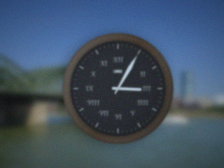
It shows 3:05
